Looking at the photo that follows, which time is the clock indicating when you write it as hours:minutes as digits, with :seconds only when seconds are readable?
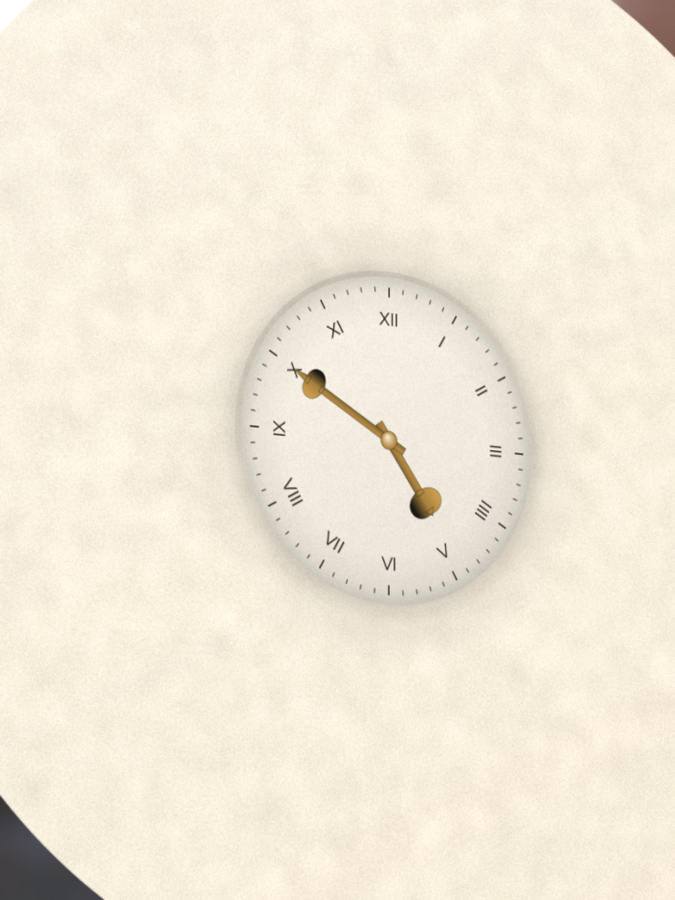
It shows 4:50
